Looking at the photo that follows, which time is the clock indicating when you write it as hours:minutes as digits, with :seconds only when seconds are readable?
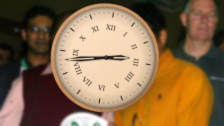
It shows 2:43
